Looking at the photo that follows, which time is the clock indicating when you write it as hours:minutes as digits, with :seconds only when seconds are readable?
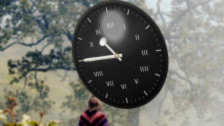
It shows 10:45
